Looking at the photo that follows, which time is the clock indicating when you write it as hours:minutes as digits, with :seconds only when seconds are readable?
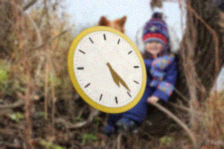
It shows 5:24
